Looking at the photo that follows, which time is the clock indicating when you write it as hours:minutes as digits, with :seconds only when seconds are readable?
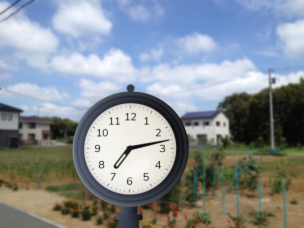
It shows 7:13
